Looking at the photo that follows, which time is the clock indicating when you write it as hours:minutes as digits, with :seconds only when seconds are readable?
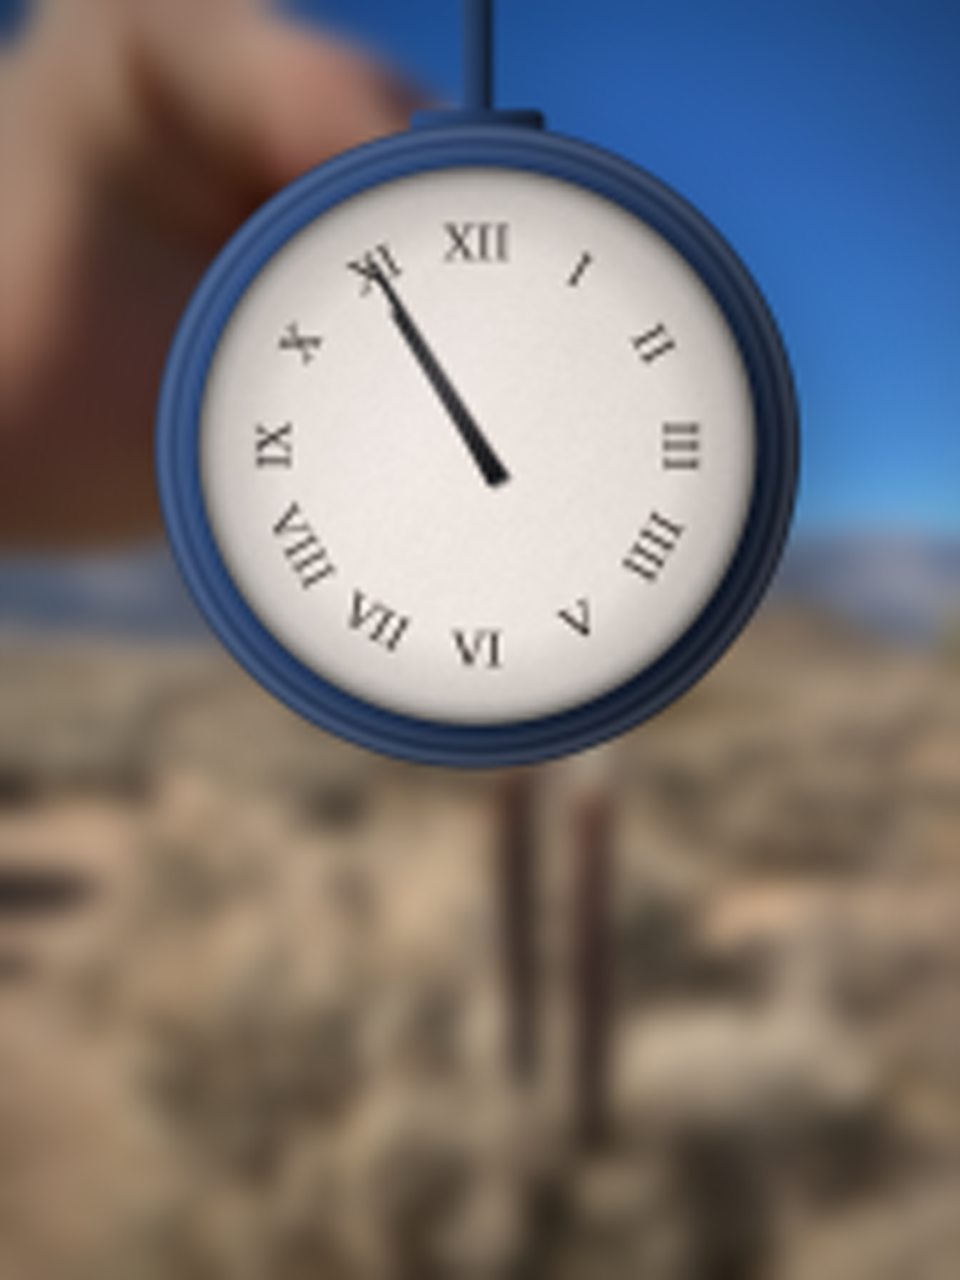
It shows 10:55
